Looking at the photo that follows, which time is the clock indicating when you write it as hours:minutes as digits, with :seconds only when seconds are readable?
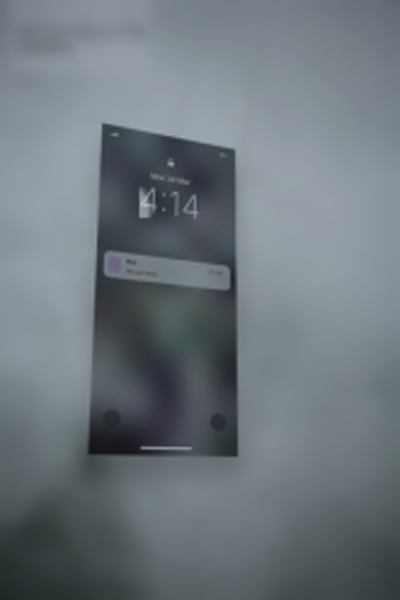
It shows 4:14
